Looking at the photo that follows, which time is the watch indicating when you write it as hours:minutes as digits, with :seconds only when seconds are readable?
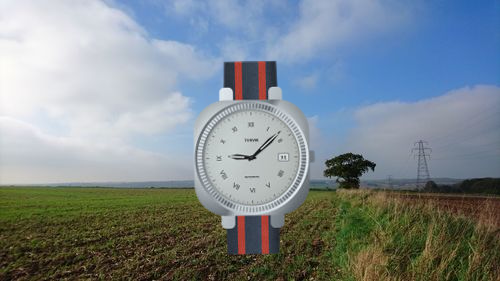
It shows 9:08
